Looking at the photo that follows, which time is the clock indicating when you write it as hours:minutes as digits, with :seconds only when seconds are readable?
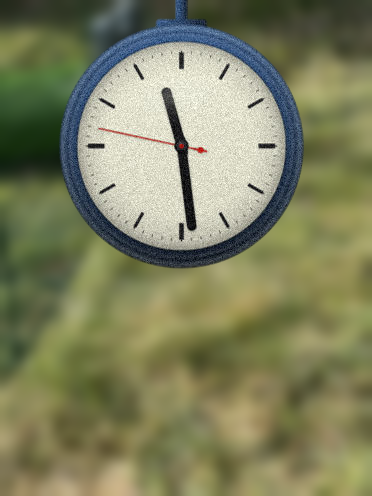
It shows 11:28:47
